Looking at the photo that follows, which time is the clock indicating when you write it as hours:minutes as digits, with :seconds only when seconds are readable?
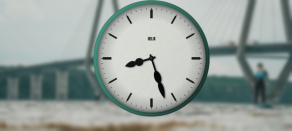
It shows 8:27
